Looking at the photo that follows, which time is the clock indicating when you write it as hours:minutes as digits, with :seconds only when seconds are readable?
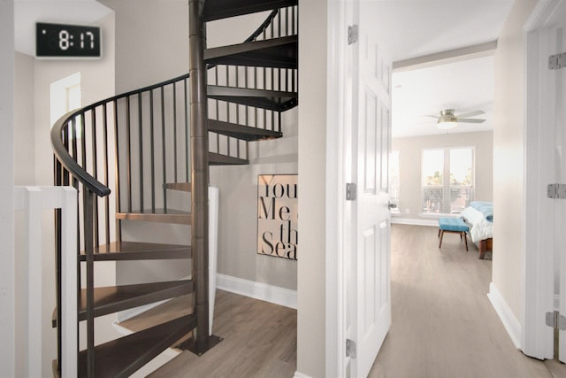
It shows 8:17
